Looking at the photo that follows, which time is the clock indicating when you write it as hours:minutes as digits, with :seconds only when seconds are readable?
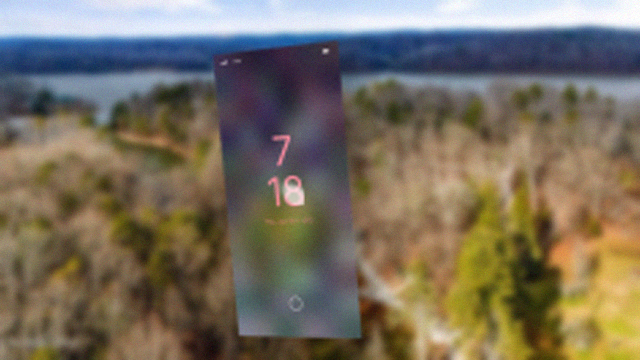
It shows 7:18
